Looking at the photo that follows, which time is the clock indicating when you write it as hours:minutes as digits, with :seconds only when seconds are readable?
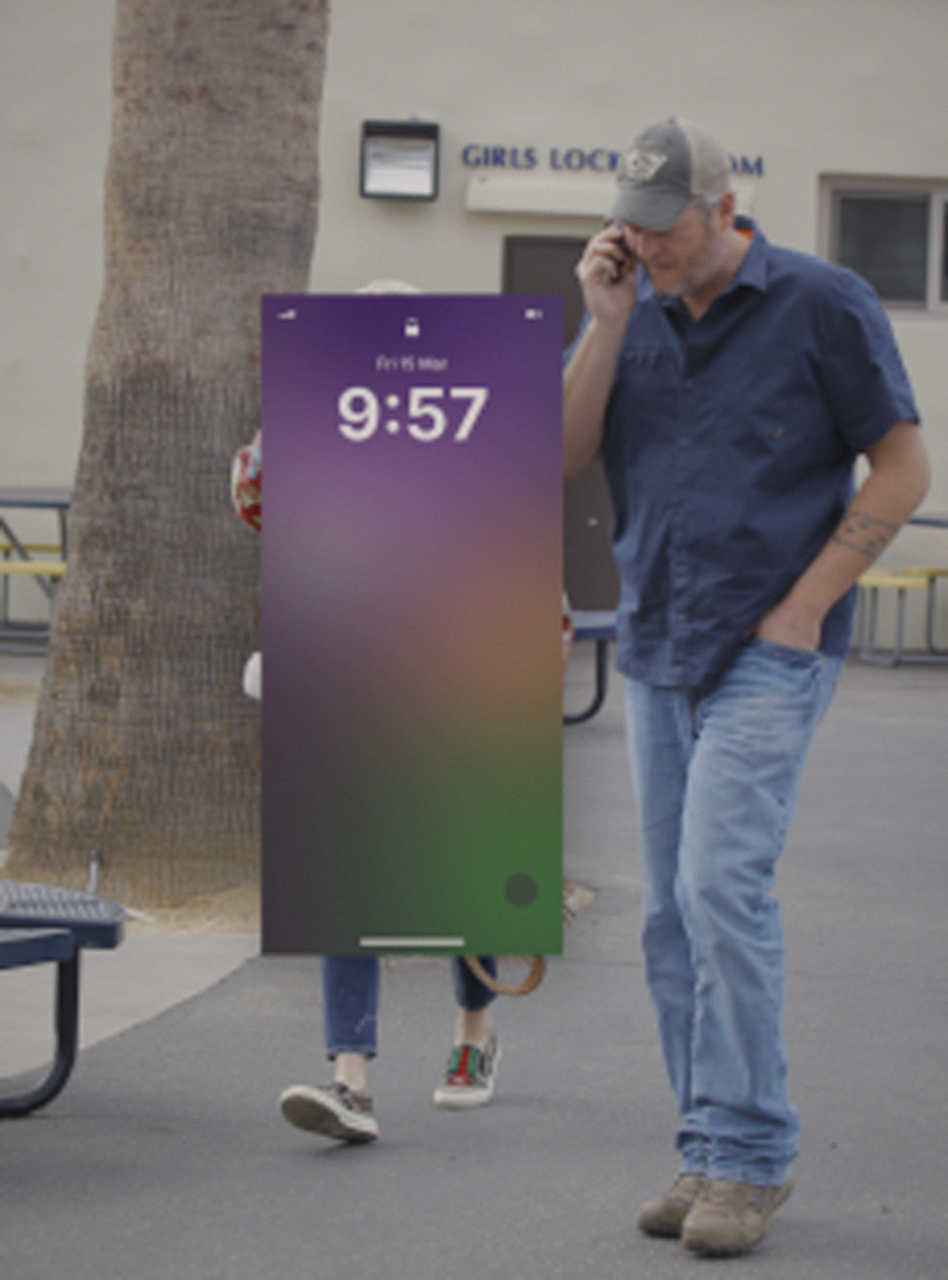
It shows 9:57
